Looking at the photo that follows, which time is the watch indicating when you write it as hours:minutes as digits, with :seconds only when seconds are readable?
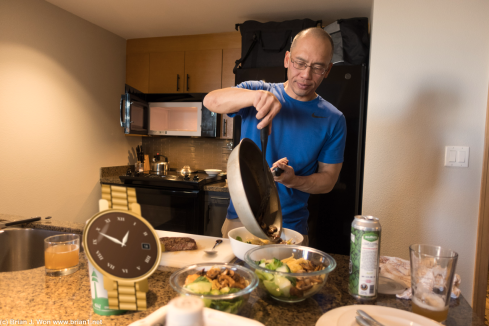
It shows 12:49
